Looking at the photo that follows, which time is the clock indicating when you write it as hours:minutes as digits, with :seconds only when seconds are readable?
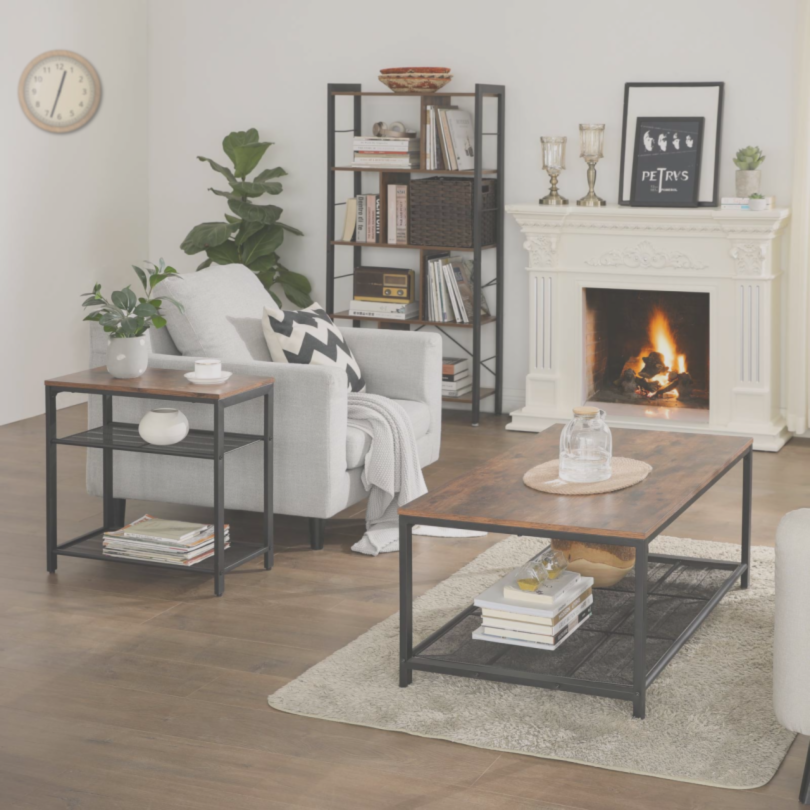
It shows 12:33
